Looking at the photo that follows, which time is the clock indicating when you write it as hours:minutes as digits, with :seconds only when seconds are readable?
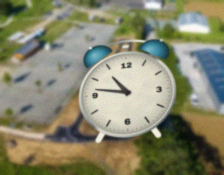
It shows 10:47
